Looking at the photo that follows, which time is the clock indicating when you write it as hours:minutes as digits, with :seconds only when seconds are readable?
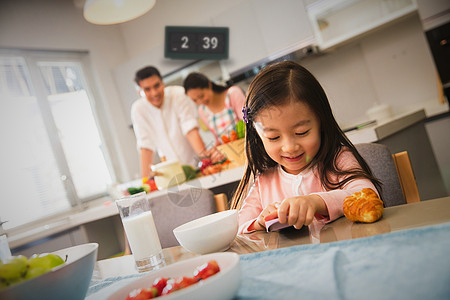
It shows 2:39
